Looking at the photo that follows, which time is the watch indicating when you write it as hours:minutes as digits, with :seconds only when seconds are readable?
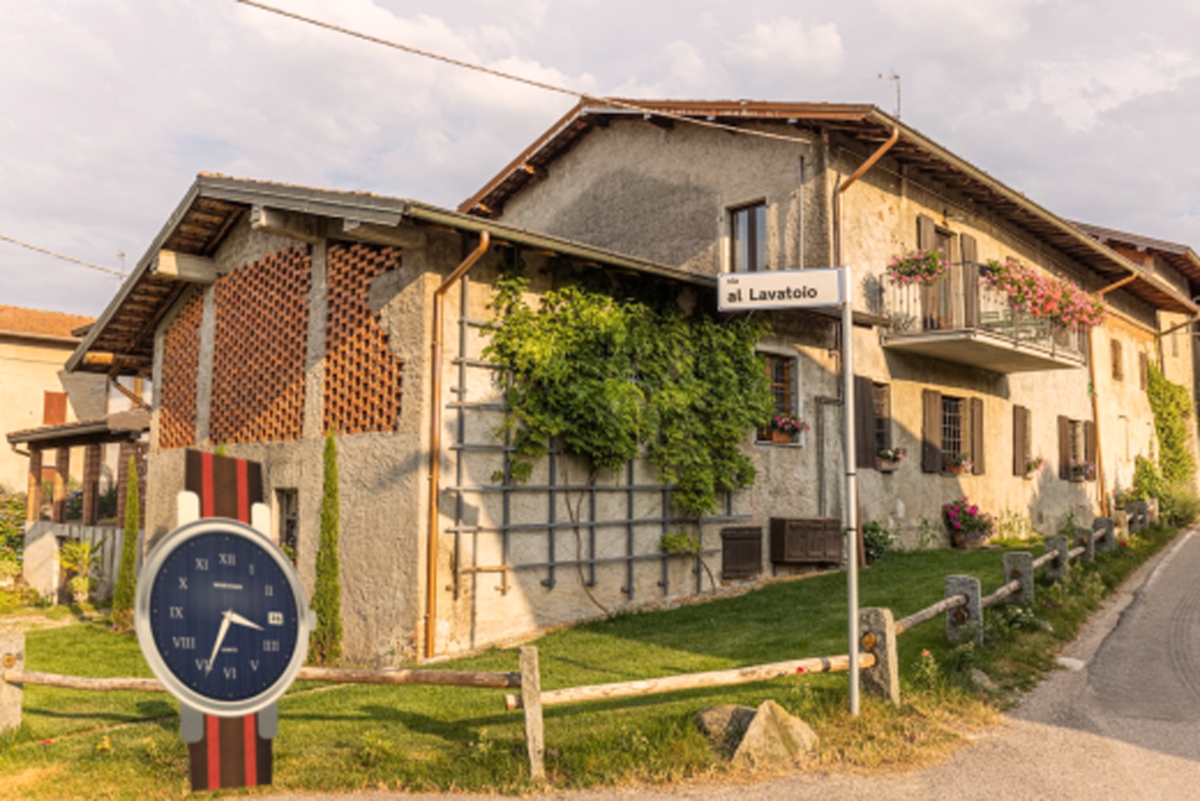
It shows 3:34
